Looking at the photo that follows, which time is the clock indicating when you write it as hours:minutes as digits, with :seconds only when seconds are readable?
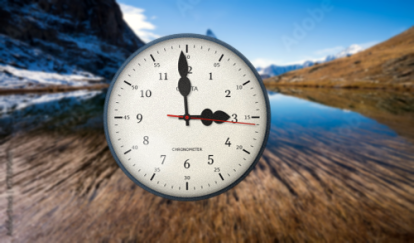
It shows 2:59:16
